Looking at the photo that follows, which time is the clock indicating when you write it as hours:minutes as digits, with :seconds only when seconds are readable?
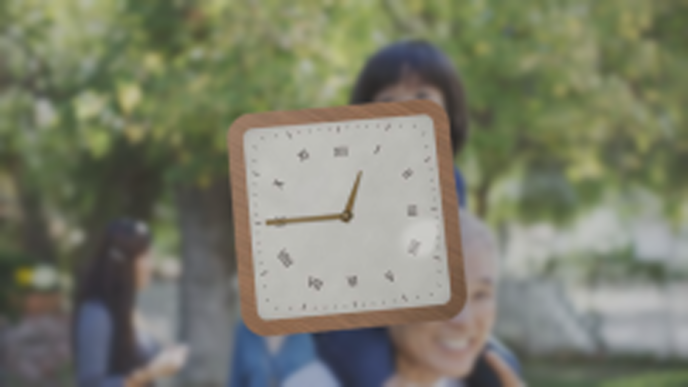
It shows 12:45
